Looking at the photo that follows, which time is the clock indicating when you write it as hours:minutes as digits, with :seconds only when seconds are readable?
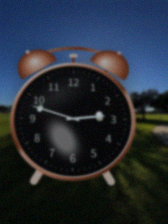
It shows 2:48
